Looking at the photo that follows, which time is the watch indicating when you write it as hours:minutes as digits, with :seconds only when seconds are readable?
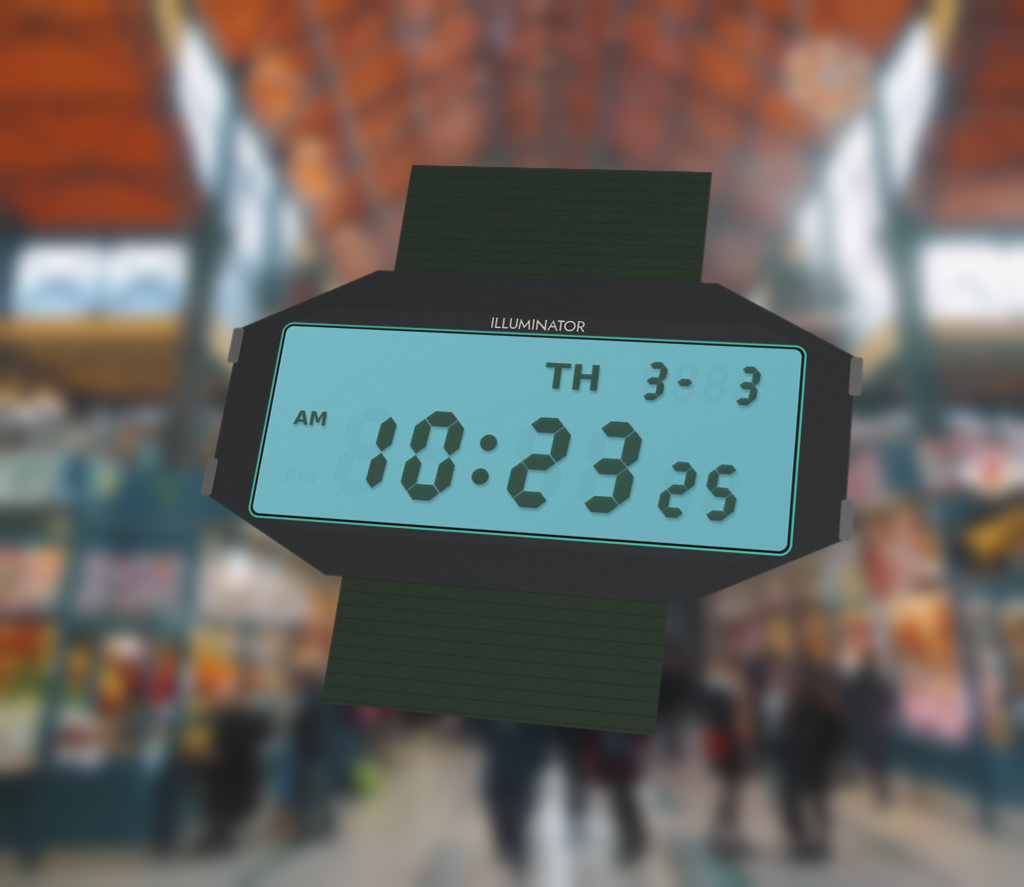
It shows 10:23:25
